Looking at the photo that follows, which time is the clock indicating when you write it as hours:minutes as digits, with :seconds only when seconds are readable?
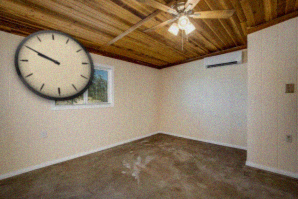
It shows 9:50
